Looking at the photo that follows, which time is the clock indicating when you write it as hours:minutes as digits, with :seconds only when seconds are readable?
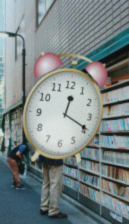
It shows 12:19
